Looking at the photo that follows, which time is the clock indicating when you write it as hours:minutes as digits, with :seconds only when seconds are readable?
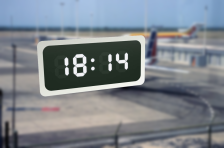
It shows 18:14
